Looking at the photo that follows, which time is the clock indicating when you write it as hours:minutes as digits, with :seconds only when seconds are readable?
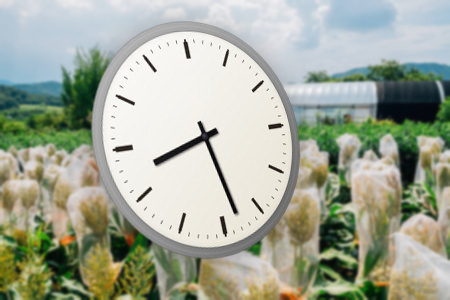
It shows 8:28
